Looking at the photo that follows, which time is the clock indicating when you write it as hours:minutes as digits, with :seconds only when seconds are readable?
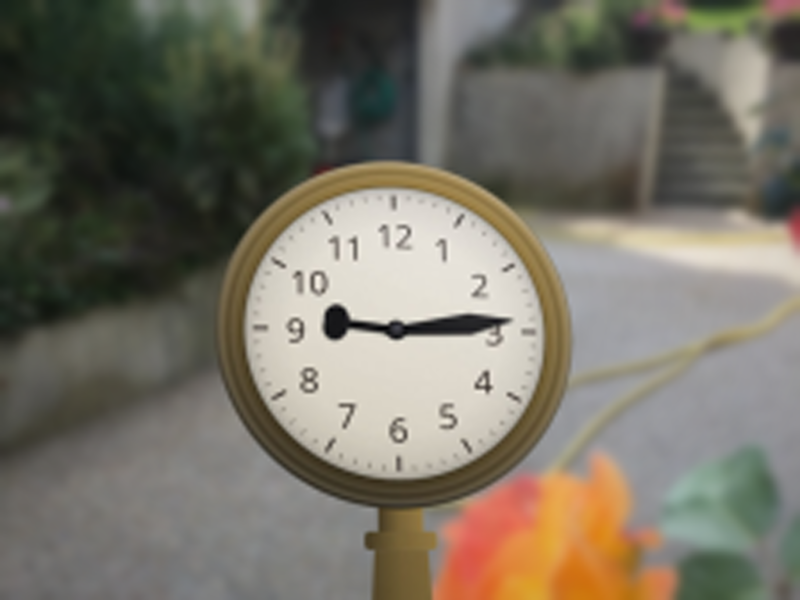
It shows 9:14
